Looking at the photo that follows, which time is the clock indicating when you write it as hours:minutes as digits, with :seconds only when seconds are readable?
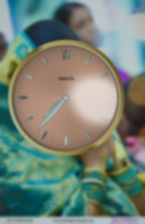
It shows 7:37
